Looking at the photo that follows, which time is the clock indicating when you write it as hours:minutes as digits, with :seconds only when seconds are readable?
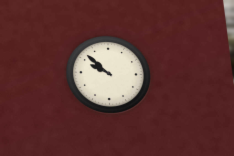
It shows 9:52
